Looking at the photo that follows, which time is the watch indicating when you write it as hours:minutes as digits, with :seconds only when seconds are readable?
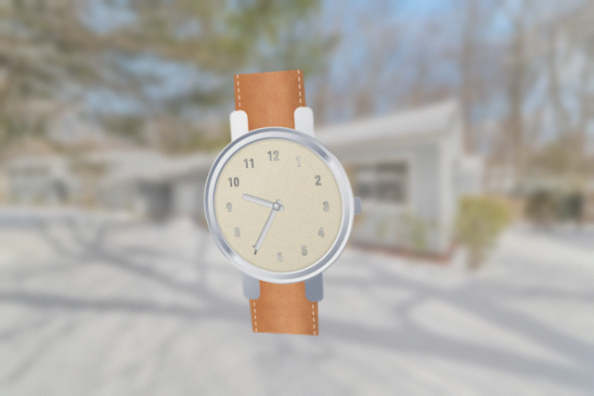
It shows 9:35
